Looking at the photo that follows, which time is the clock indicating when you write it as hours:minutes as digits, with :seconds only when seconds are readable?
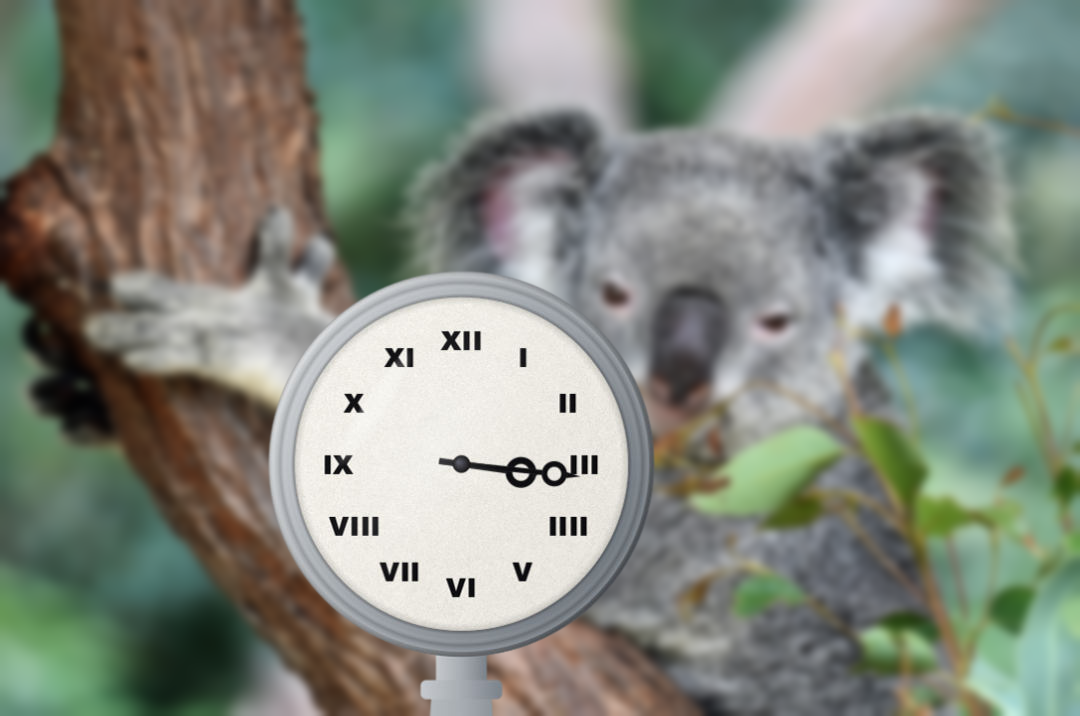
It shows 3:16
